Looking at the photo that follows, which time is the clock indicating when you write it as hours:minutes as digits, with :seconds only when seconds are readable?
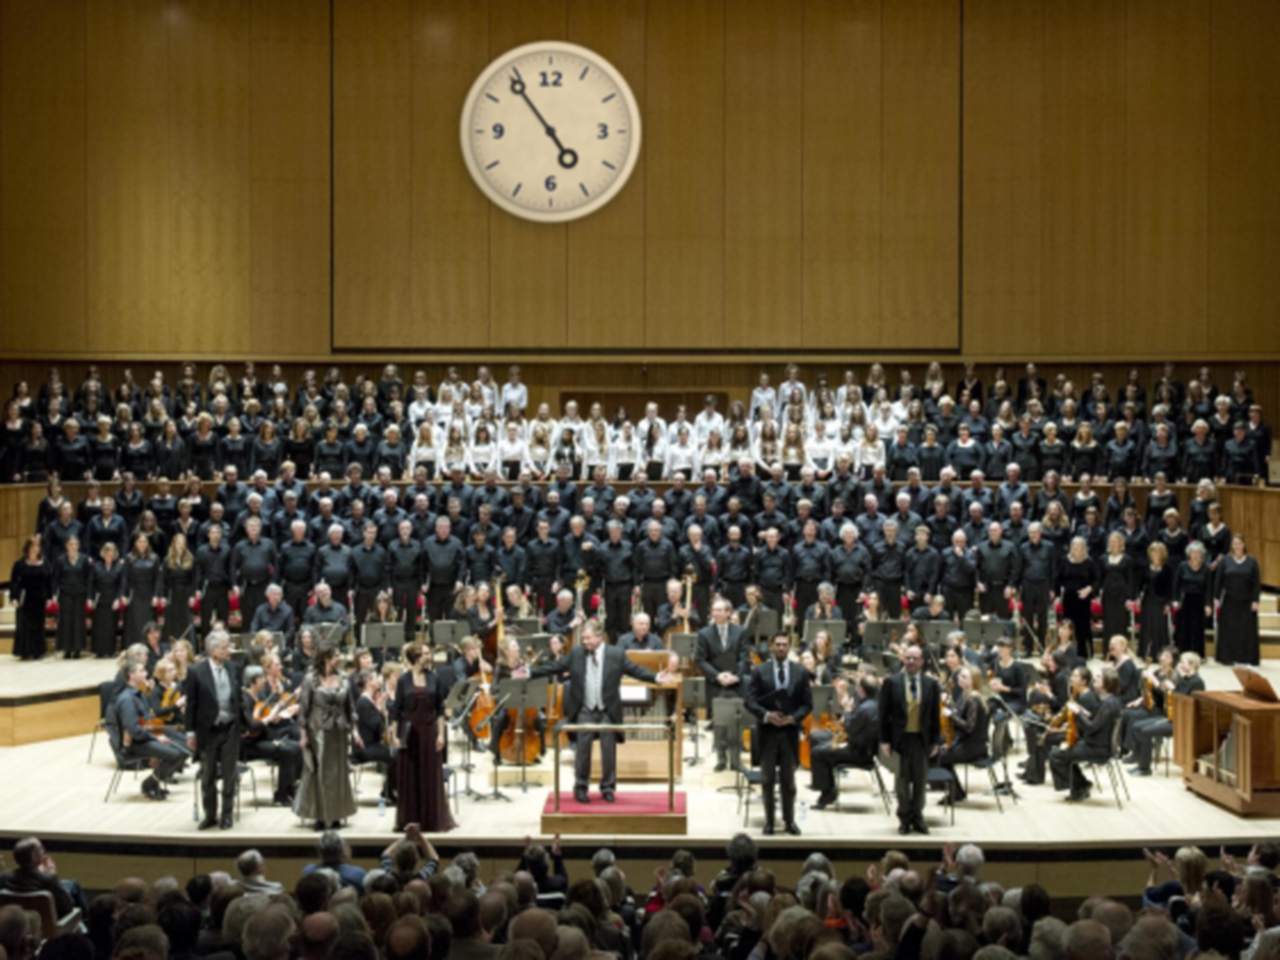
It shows 4:54
